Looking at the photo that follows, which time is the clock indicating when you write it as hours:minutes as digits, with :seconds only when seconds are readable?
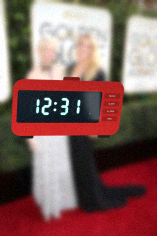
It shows 12:31
